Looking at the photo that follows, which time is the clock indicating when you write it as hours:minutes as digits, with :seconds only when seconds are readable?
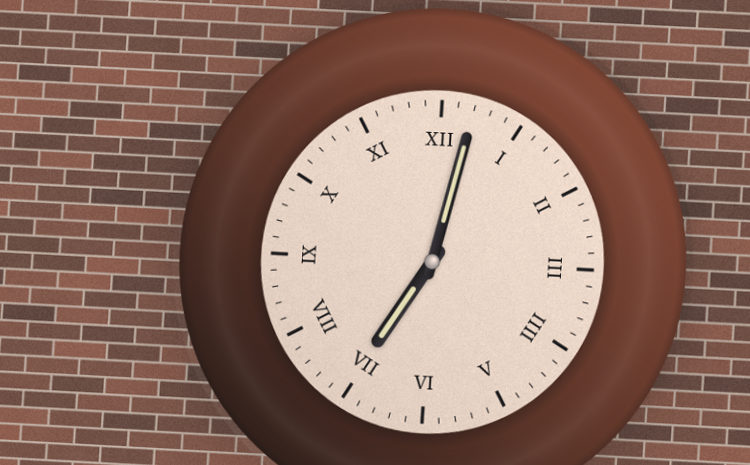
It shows 7:02
